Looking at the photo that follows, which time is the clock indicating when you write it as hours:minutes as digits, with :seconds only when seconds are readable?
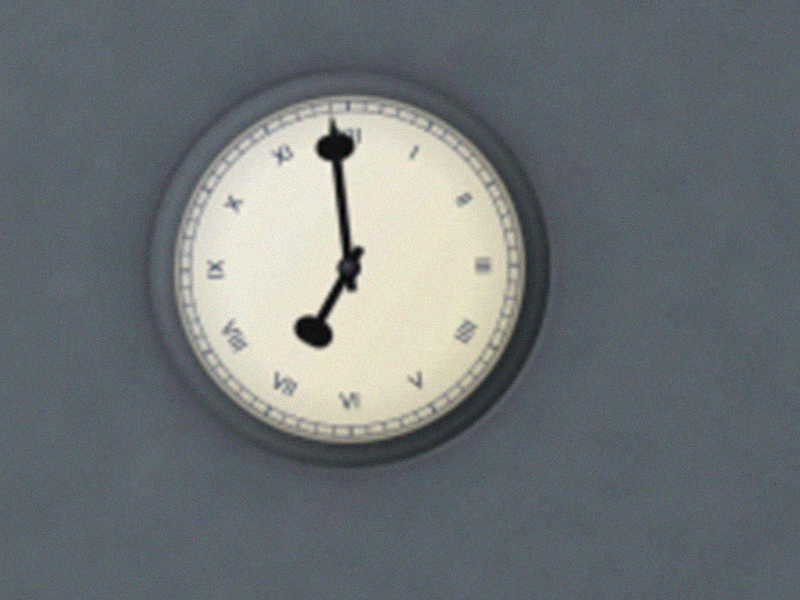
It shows 6:59
